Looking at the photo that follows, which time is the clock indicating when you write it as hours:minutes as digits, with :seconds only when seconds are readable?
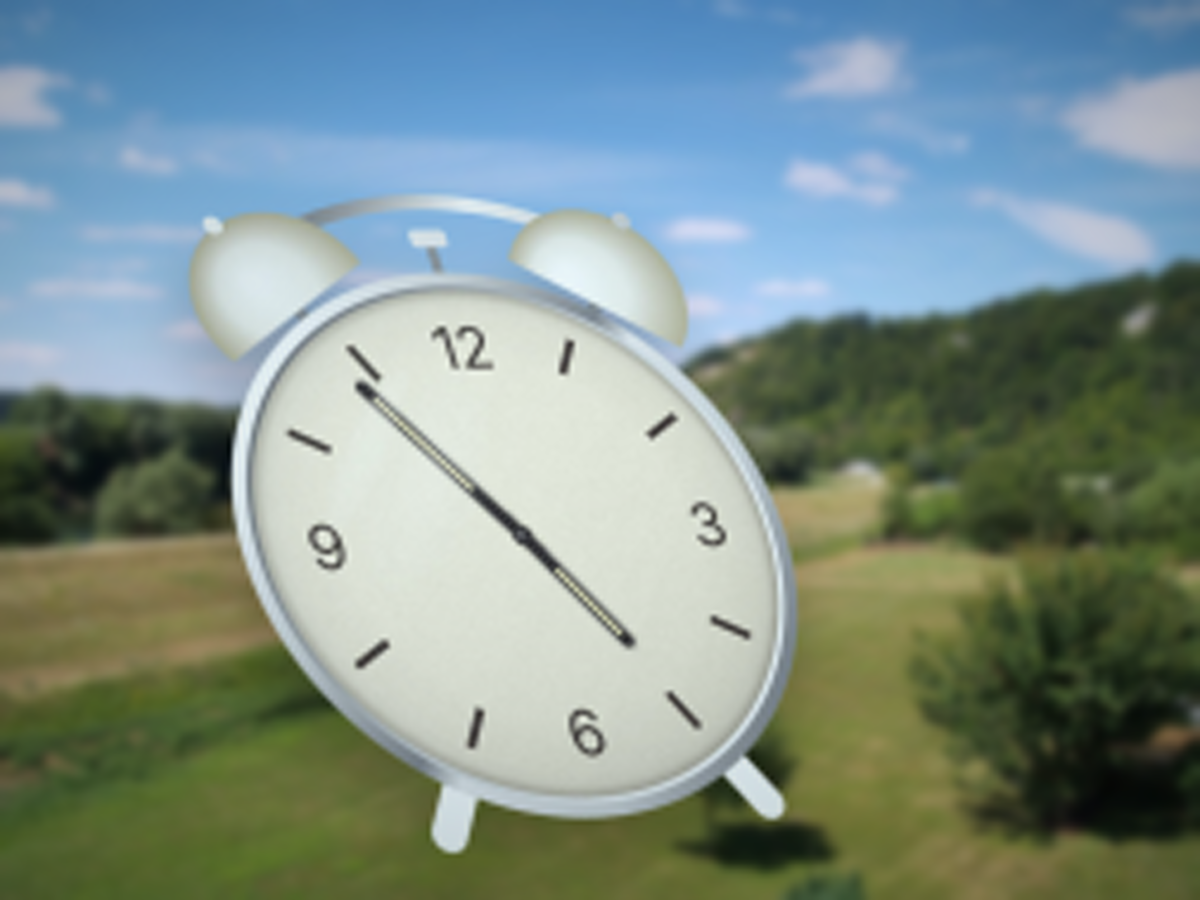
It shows 4:54
